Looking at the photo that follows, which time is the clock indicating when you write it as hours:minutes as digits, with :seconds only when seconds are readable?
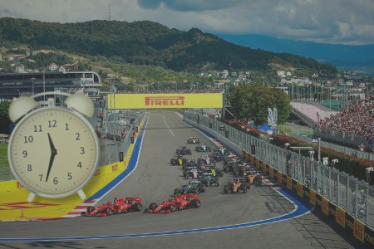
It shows 11:33
